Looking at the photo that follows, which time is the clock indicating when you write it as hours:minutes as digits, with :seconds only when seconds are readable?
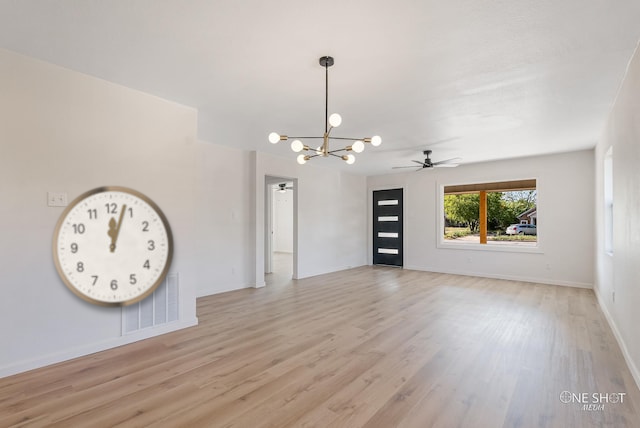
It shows 12:03
